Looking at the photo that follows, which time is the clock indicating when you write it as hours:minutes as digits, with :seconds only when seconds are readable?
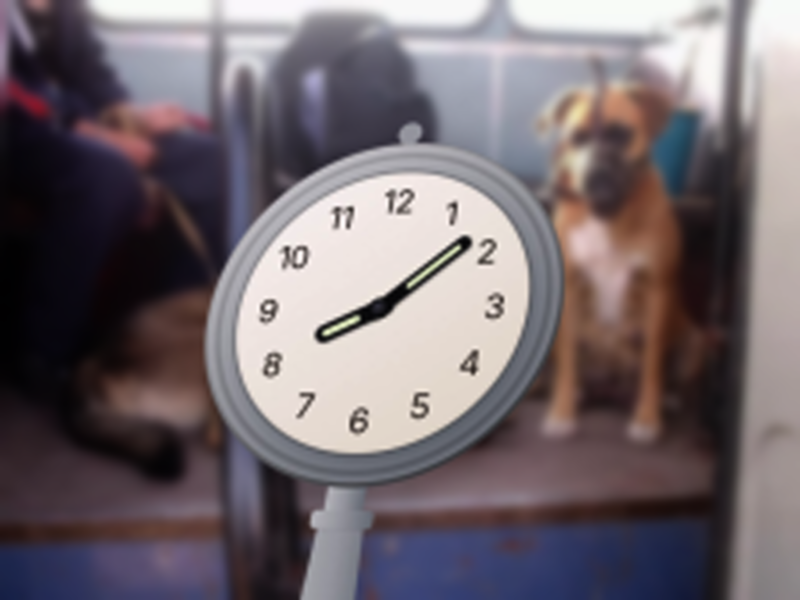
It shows 8:08
